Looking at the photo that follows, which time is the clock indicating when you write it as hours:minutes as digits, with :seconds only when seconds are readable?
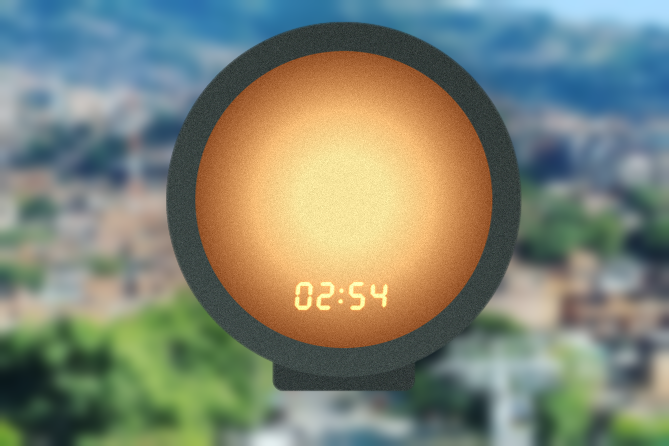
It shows 2:54
